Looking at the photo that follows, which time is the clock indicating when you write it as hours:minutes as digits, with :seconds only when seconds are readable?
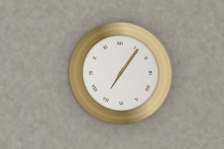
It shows 7:06
